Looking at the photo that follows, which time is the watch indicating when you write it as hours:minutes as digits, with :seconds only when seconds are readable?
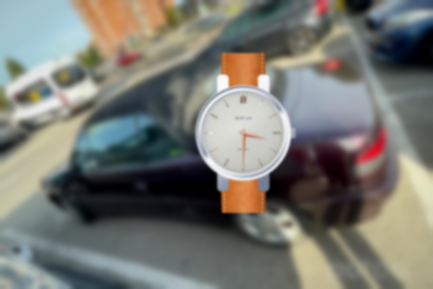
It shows 3:30
